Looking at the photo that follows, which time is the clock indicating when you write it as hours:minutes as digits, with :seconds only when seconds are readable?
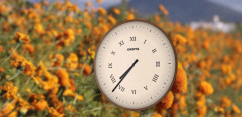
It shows 7:37
